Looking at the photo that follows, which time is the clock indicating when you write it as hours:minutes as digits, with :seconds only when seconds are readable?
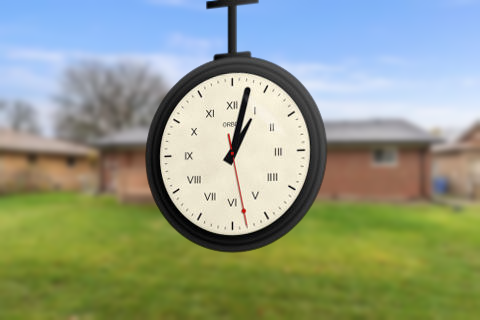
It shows 1:02:28
